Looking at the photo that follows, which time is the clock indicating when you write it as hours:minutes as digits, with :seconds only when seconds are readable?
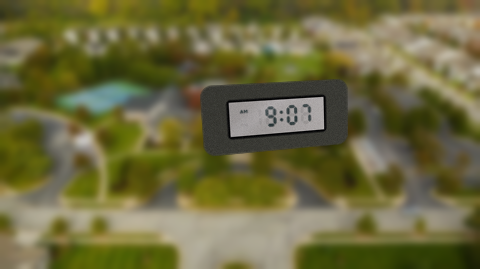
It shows 9:07
